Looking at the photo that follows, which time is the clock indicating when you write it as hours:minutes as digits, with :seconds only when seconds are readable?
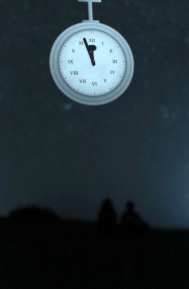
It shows 11:57
